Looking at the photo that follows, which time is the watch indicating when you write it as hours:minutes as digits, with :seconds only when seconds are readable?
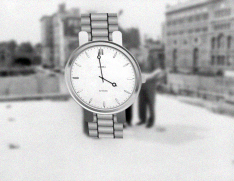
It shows 3:59
